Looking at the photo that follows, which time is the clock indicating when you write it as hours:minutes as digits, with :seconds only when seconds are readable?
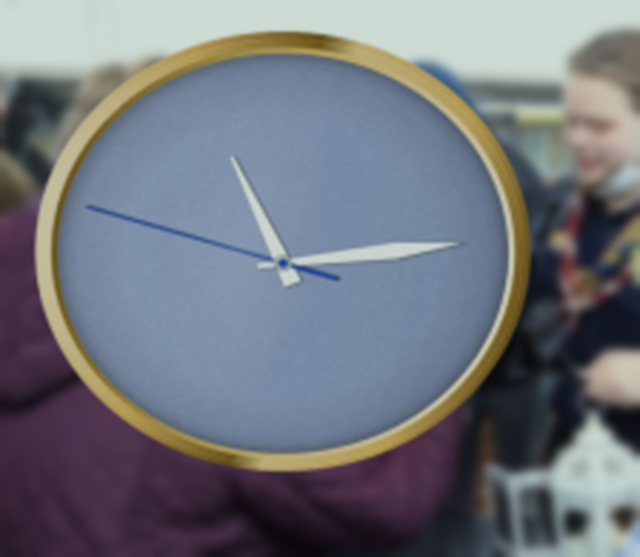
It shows 11:13:48
